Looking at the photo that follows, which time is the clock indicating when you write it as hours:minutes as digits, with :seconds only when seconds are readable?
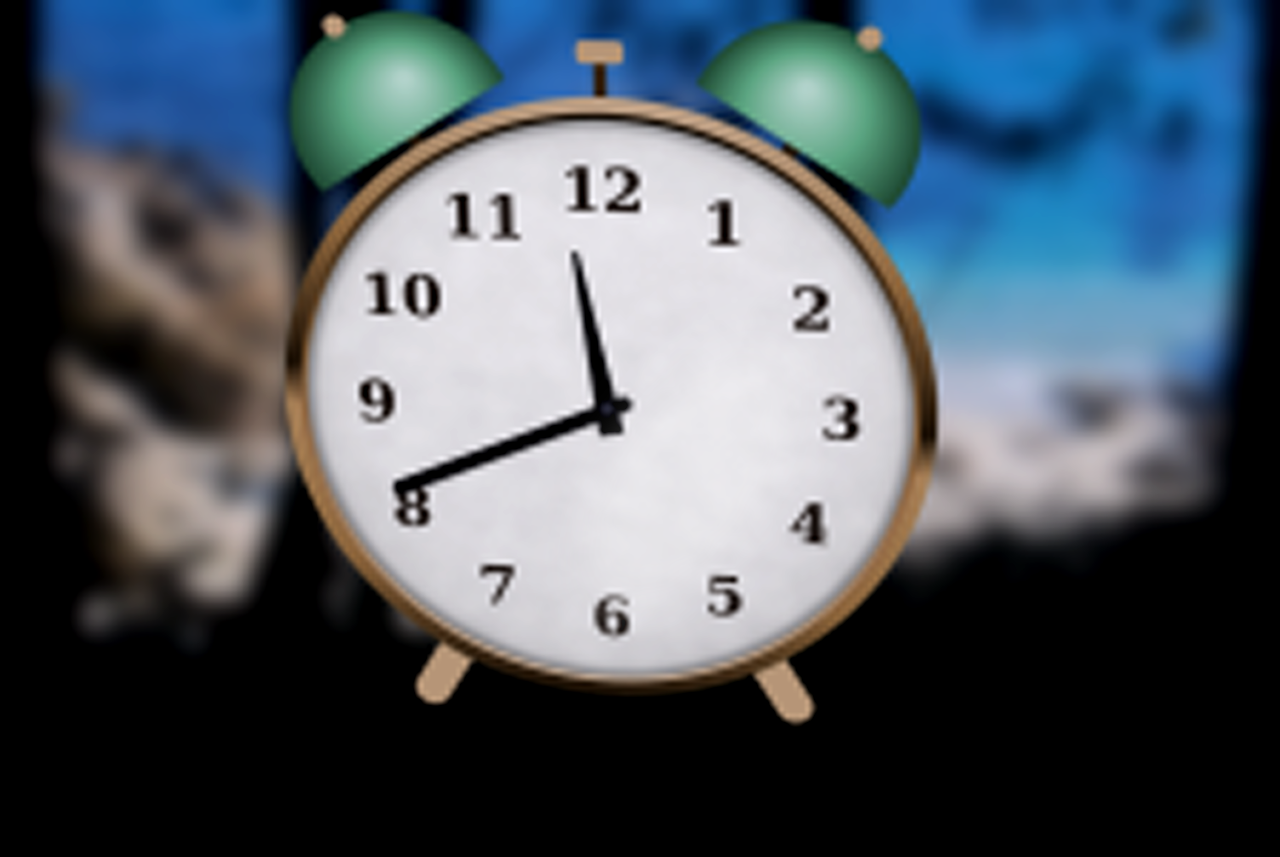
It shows 11:41
